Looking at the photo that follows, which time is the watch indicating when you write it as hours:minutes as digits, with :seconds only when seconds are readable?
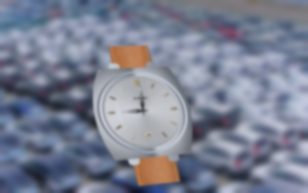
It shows 9:01
